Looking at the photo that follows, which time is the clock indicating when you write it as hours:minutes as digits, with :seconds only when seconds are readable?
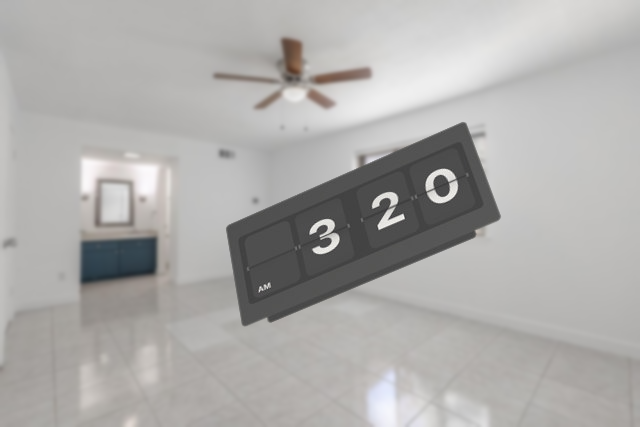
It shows 3:20
